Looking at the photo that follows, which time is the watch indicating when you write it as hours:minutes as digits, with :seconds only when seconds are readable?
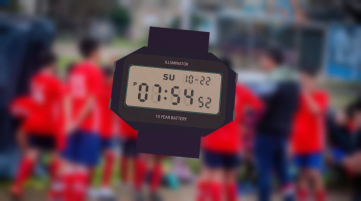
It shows 7:54:52
